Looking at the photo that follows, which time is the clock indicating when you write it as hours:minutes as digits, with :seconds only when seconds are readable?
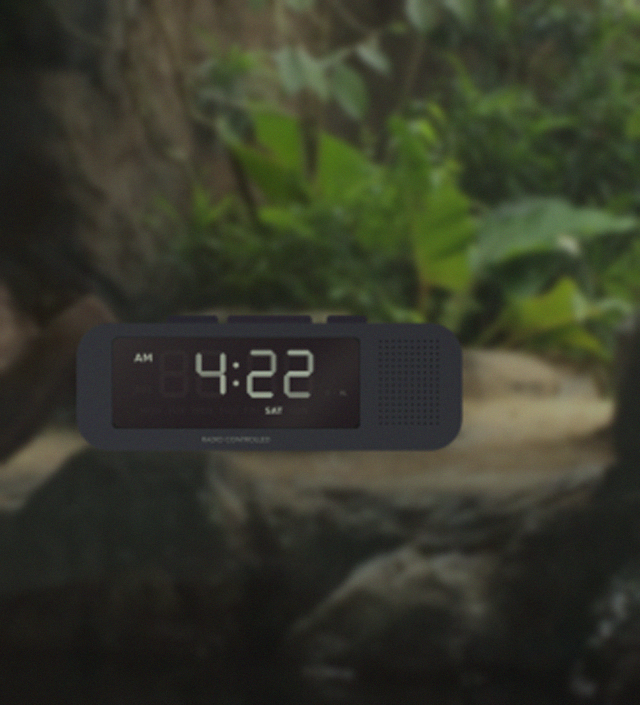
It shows 4:22
